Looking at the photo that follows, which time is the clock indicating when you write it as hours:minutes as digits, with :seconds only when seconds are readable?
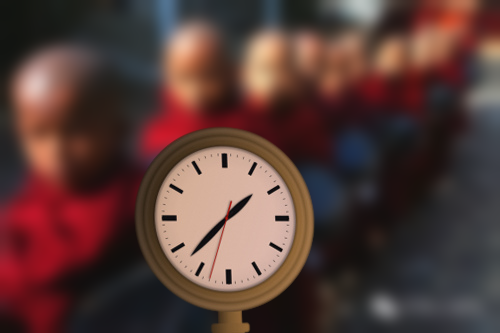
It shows 1:37:33
